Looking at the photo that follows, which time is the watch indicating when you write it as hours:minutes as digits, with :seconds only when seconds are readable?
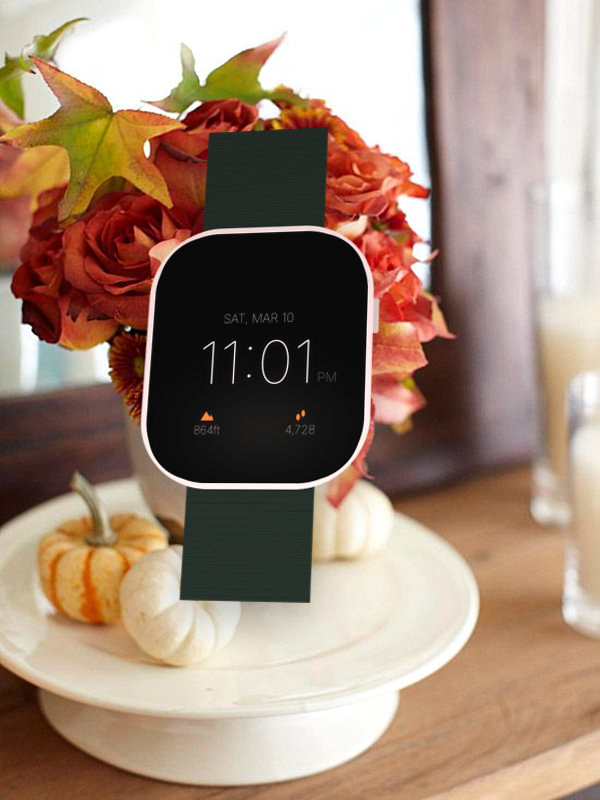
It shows 11:01
